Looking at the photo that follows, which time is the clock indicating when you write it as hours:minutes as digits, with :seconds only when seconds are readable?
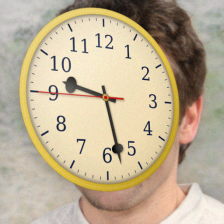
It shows 9:27:45
